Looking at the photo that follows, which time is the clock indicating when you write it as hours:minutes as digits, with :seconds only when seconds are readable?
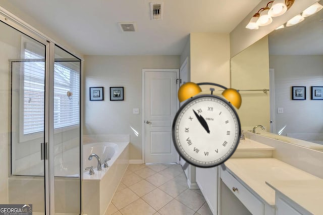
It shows 10:53
